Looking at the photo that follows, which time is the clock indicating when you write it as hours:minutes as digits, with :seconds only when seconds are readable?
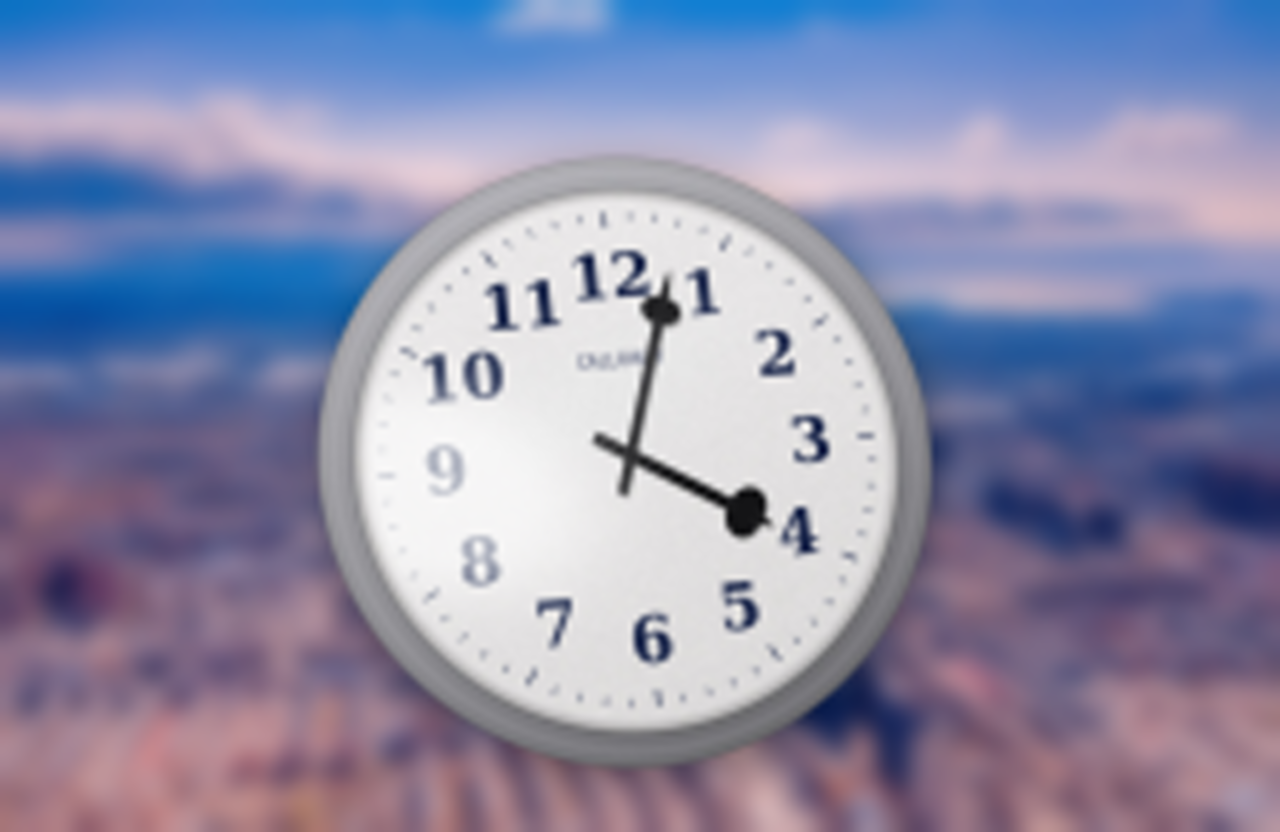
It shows 4:03
